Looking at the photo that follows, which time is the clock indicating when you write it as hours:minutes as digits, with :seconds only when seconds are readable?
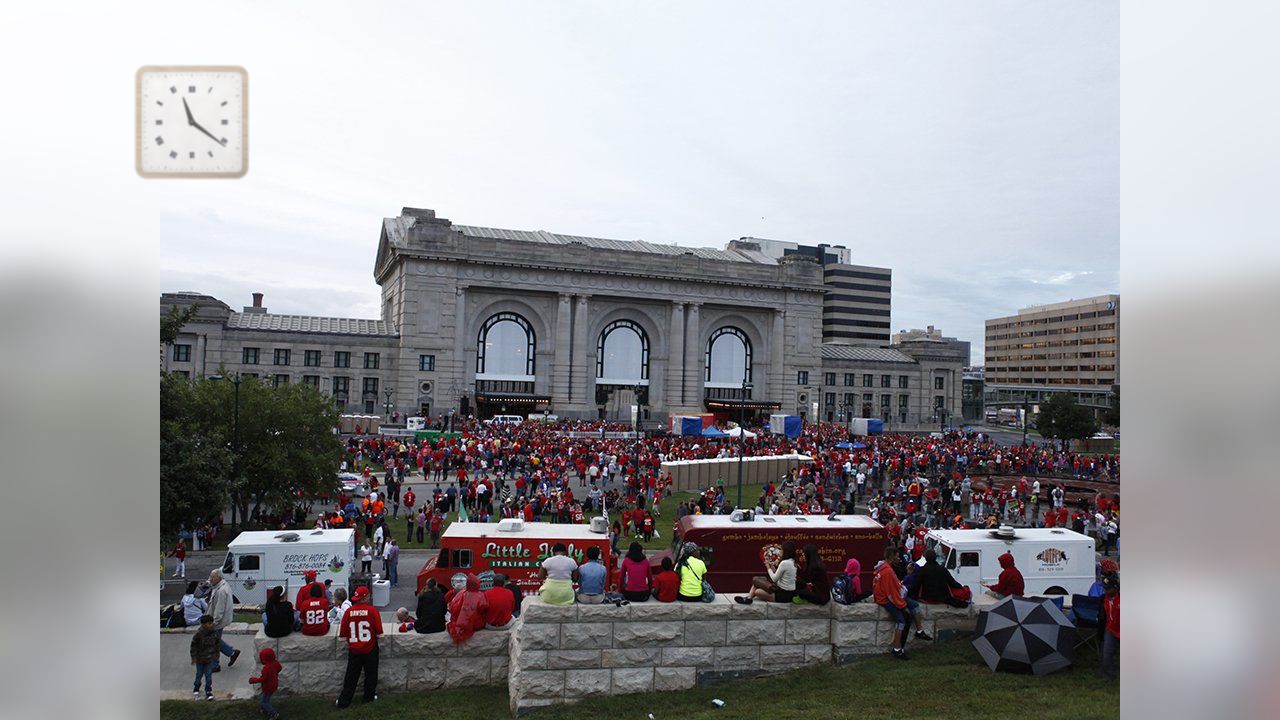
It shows 11:21
